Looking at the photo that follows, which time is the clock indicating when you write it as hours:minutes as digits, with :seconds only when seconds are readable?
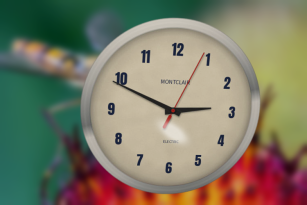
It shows 2:49:04
